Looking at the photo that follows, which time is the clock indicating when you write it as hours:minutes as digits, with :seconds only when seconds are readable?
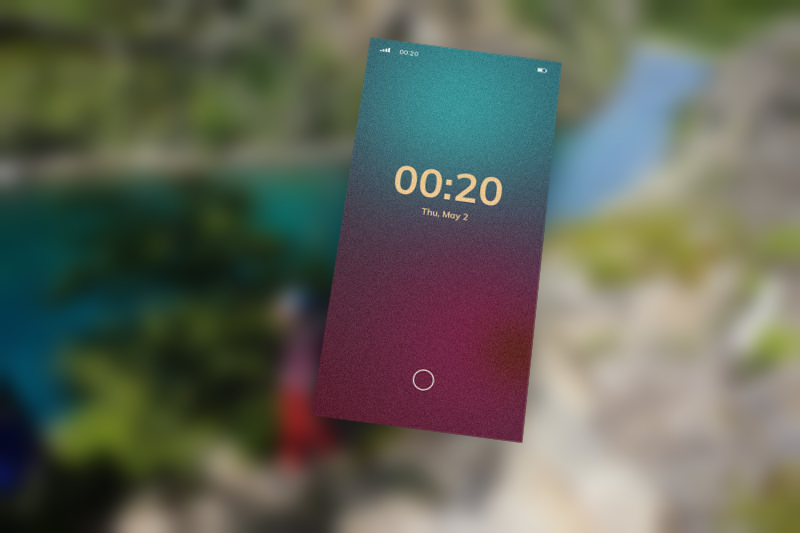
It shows 0:20
